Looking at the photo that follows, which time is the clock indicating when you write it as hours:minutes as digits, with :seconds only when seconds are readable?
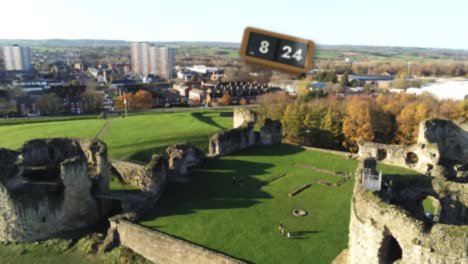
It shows 8:24
